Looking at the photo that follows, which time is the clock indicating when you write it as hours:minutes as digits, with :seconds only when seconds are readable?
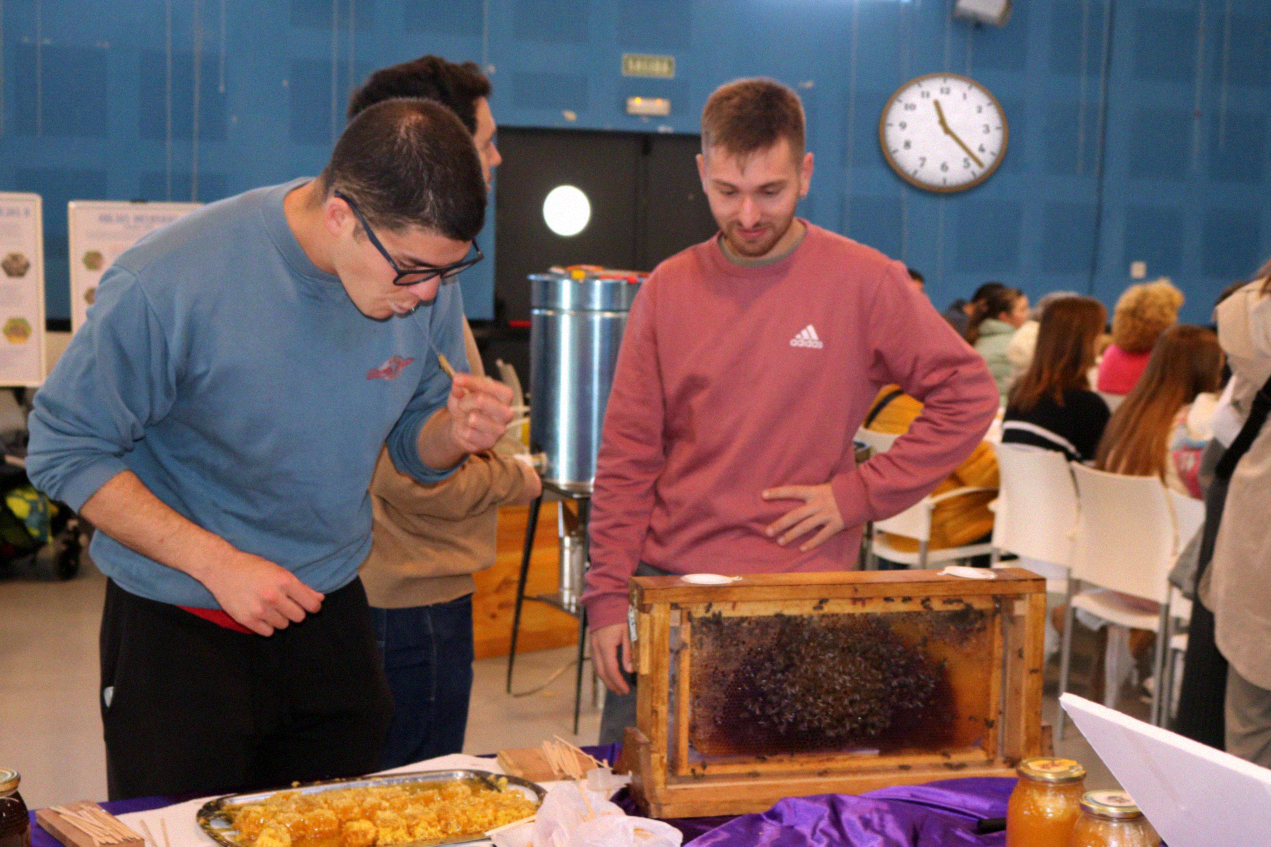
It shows 11:23
